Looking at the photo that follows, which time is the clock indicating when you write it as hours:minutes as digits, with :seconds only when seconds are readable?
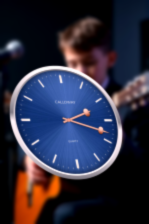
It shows 2:18
